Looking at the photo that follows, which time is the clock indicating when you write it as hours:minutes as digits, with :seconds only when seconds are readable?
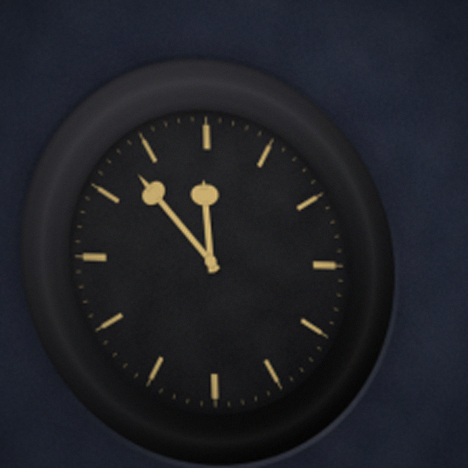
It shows 11:53
